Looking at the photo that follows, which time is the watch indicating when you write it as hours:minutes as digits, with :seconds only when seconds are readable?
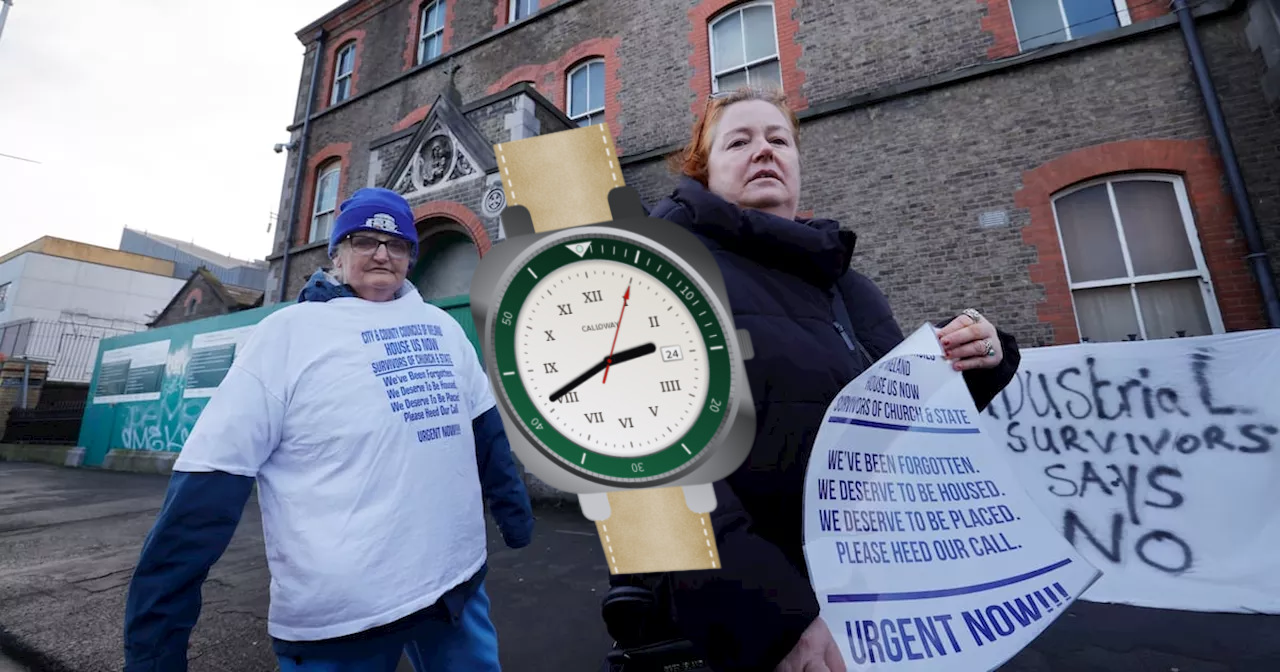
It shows 2:41:05
